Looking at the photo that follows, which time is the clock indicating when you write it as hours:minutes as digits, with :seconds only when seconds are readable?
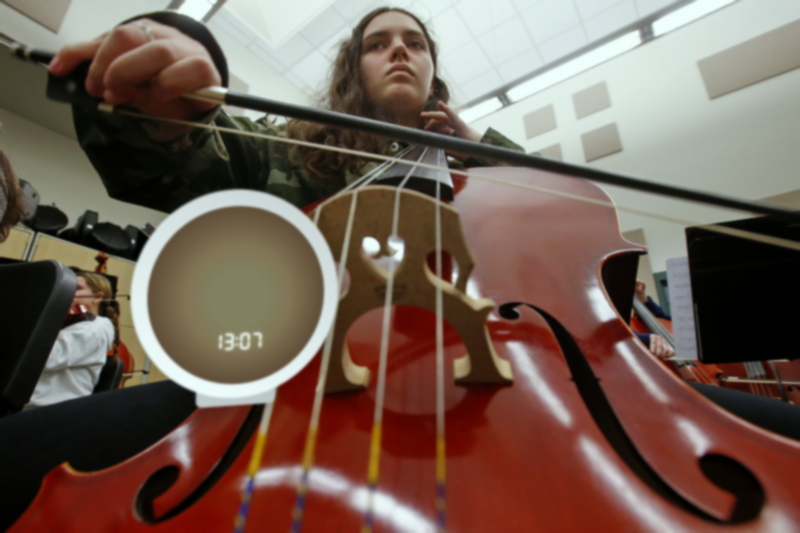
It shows 13:07
